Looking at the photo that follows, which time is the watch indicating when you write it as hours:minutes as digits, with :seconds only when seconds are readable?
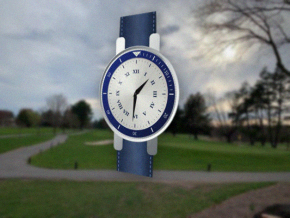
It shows 1:31
